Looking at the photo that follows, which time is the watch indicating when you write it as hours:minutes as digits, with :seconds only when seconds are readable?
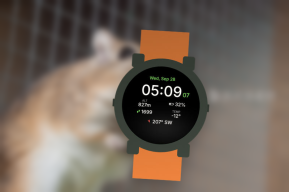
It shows 5:09
